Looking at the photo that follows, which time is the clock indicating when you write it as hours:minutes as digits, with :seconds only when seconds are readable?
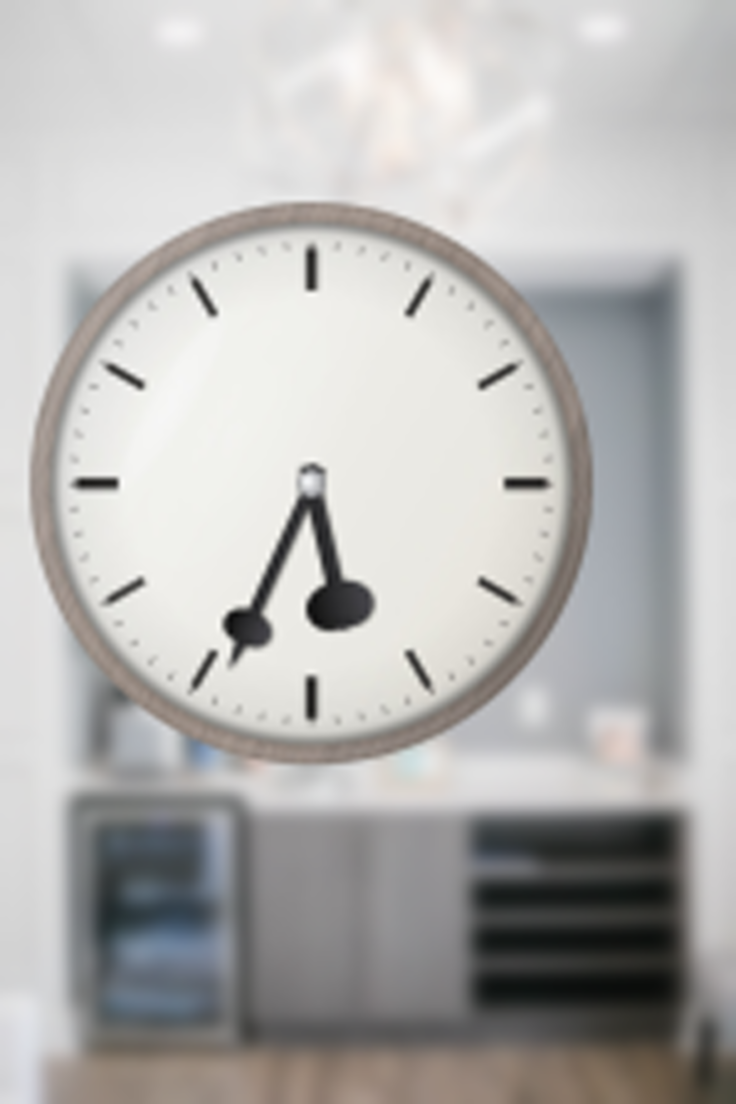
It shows 5:34
